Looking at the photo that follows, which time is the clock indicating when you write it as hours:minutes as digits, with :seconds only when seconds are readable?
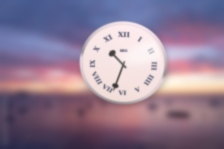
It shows 10:33
